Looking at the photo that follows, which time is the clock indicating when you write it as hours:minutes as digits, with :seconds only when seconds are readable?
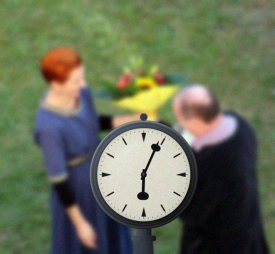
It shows 6:04
